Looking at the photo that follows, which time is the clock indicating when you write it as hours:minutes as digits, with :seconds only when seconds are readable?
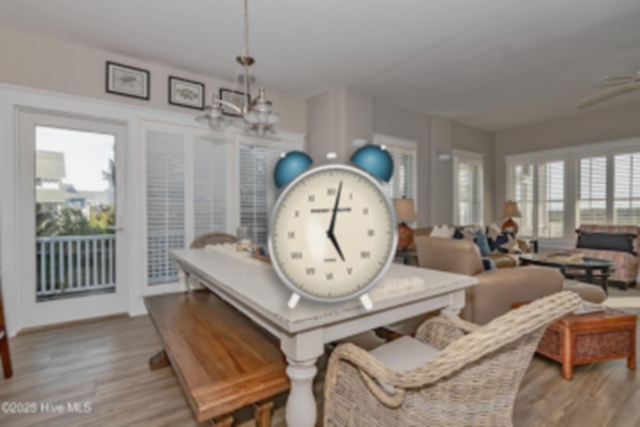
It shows 5:02
